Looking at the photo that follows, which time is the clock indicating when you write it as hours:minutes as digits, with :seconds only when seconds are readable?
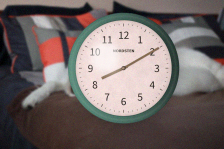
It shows 8:10
